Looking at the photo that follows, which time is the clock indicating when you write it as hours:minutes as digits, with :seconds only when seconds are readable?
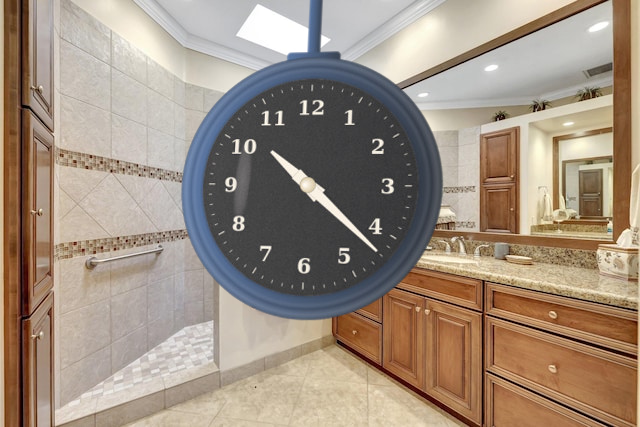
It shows 10:22
